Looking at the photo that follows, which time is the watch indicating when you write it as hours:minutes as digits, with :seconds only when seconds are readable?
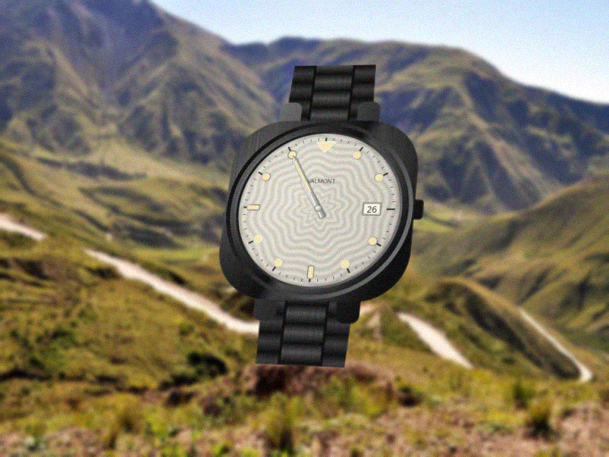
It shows 10:55
